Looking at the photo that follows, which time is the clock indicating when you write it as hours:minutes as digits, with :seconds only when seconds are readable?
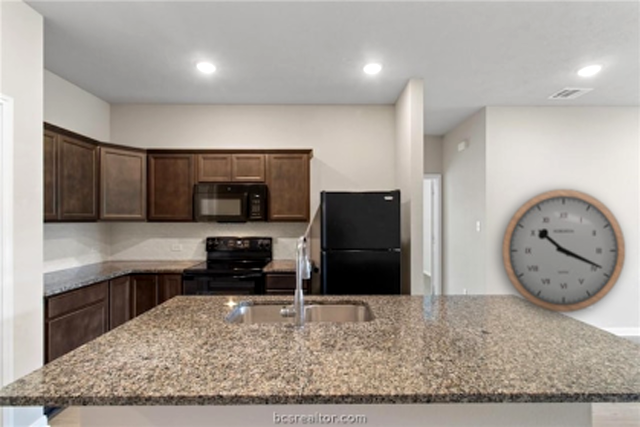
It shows 10:19
